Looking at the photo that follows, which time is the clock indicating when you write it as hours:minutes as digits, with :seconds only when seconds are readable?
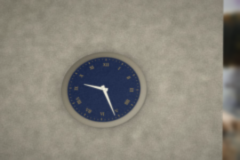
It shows 9:26
